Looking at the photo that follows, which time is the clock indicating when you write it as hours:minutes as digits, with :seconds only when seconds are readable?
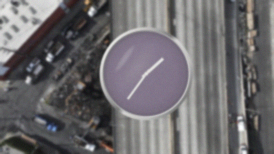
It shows 1:36
